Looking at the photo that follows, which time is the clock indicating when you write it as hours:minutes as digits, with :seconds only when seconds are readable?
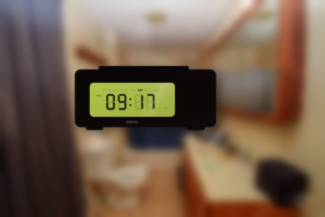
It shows 9:17
